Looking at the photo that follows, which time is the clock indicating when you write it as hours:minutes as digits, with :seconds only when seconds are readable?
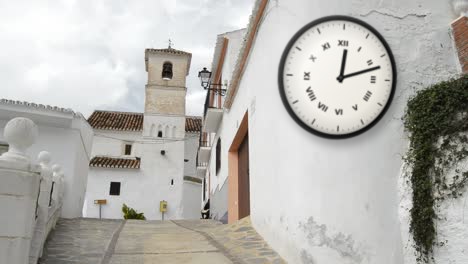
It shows 12:12
